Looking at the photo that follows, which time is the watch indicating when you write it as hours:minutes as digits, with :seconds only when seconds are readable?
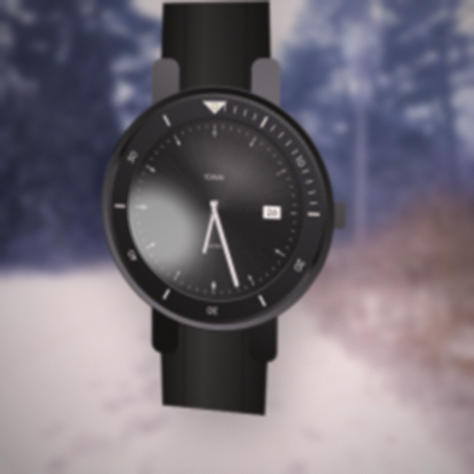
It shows 6:27
